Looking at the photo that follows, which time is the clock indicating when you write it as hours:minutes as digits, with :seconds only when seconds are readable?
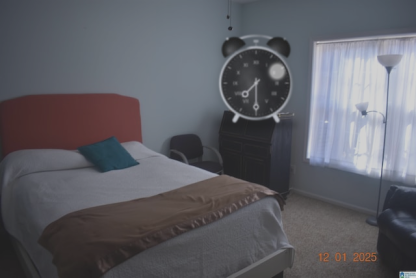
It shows 7:30
